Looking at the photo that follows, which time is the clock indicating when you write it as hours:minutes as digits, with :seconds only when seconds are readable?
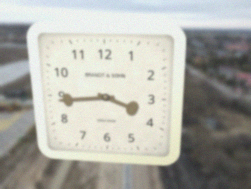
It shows 3:44
